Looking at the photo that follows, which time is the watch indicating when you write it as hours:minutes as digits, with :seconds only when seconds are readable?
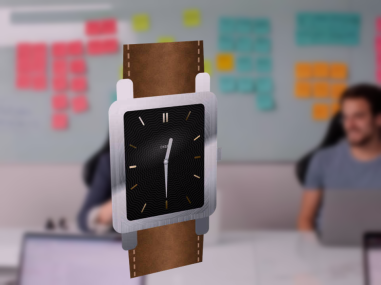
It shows 12:30
